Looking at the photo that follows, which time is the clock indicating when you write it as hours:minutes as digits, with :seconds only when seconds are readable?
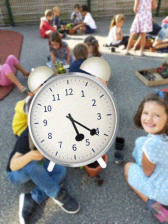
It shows 5:21
